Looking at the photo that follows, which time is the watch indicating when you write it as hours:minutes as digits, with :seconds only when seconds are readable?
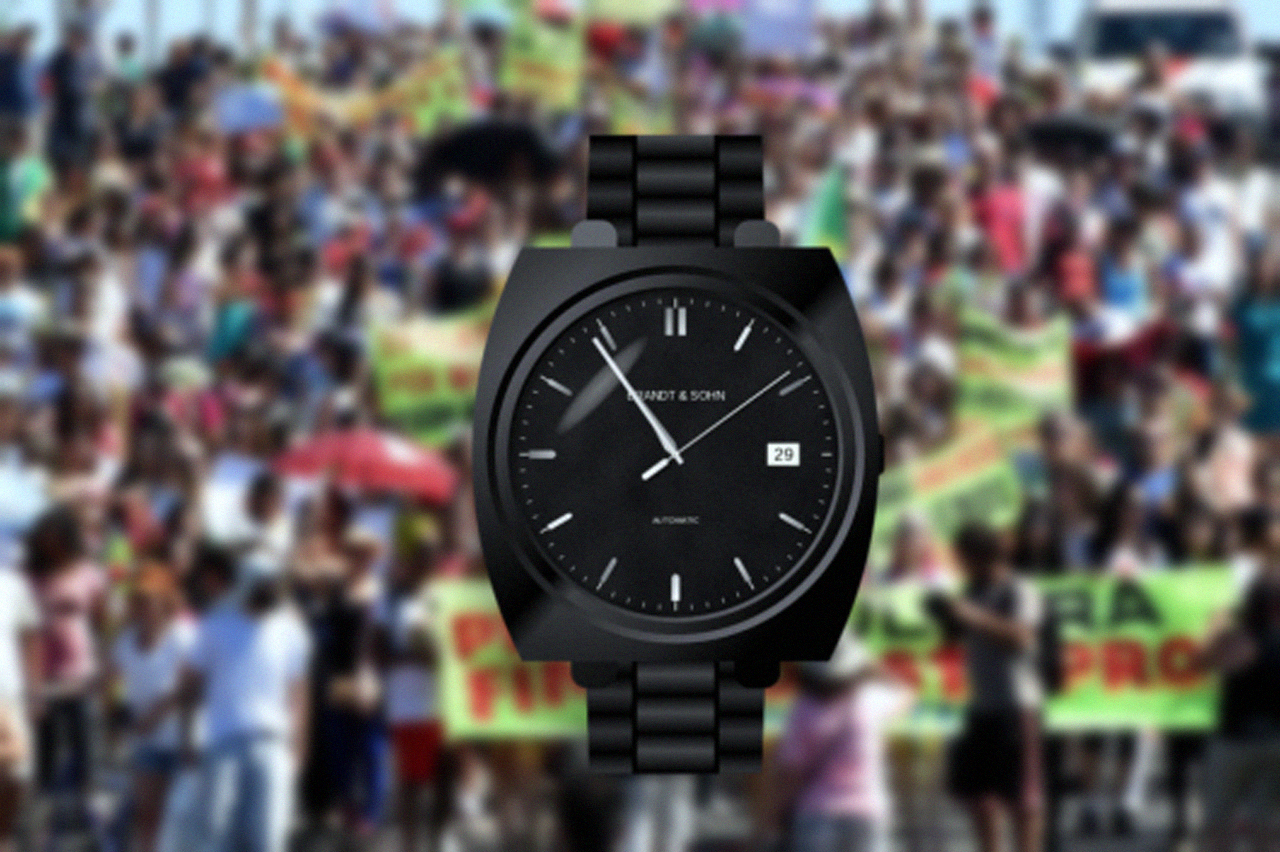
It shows 10:54:09
